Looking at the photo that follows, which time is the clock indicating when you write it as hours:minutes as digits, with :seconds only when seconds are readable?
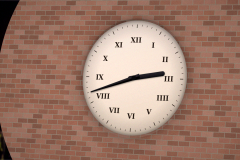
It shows 2:42
